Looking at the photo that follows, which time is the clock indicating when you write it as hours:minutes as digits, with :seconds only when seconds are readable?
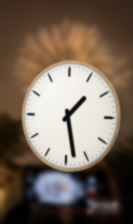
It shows 1:28
